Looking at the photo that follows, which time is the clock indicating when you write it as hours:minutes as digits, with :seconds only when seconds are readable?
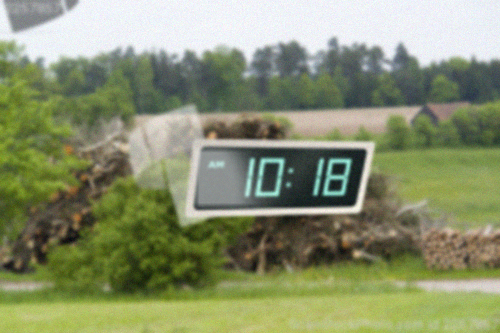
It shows 10:18
